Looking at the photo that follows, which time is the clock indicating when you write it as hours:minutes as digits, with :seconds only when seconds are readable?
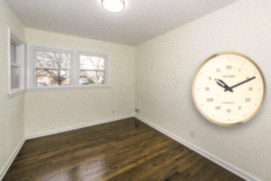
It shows 10:11
